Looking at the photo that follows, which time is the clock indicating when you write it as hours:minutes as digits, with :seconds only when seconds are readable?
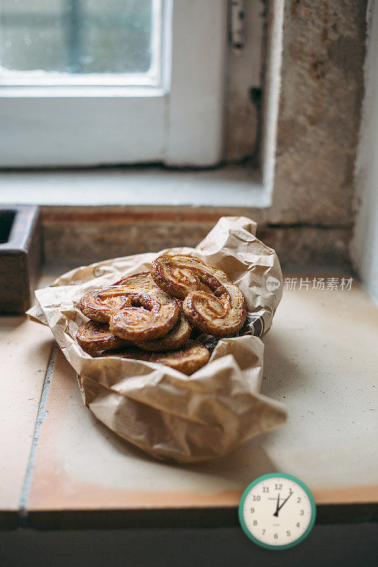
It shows 12:06
